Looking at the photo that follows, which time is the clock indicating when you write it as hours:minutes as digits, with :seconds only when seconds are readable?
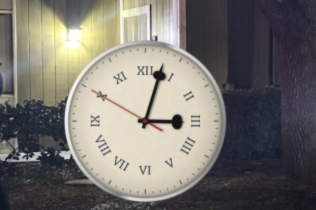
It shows 3:02:50
